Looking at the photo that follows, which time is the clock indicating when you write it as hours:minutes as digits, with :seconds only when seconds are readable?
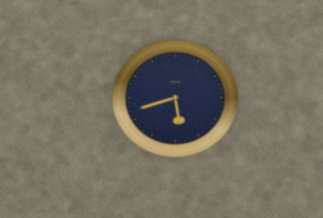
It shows 5:42
